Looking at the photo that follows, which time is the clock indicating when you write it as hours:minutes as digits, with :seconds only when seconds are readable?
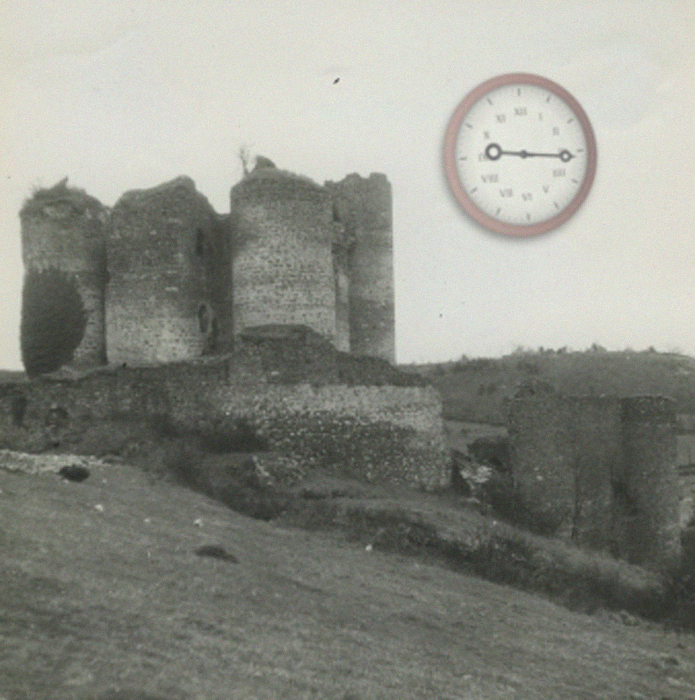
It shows 9:16
